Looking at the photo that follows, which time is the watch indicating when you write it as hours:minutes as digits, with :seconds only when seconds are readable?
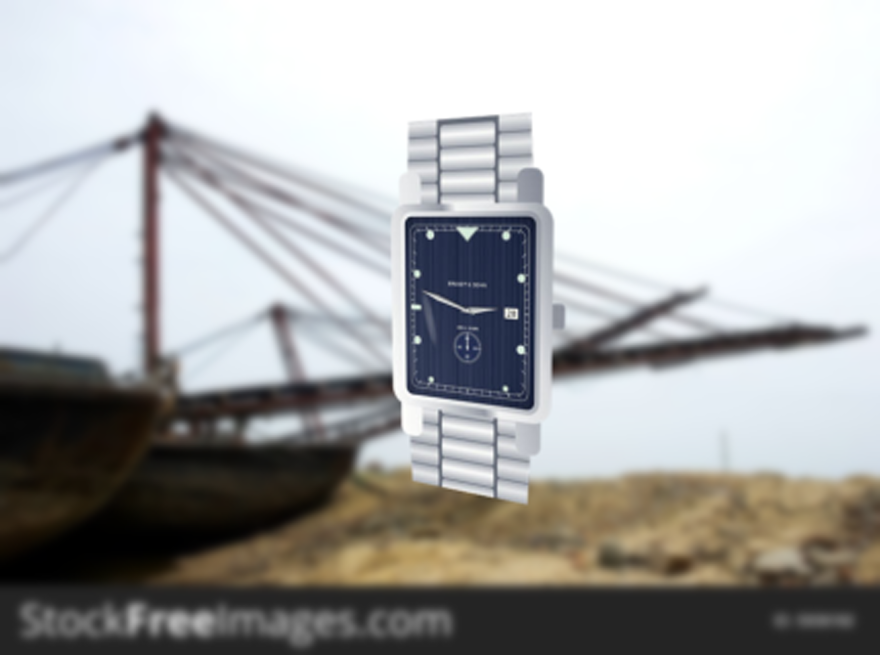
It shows 2:48
